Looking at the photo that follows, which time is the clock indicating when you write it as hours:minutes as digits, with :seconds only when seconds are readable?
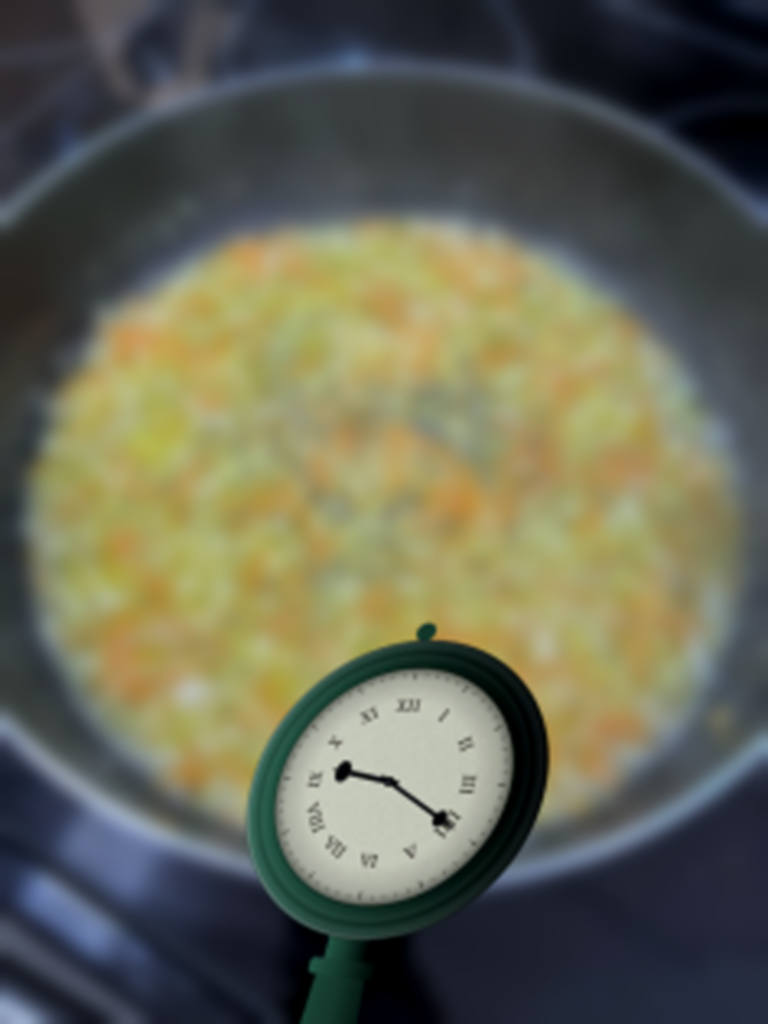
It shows 9:20
